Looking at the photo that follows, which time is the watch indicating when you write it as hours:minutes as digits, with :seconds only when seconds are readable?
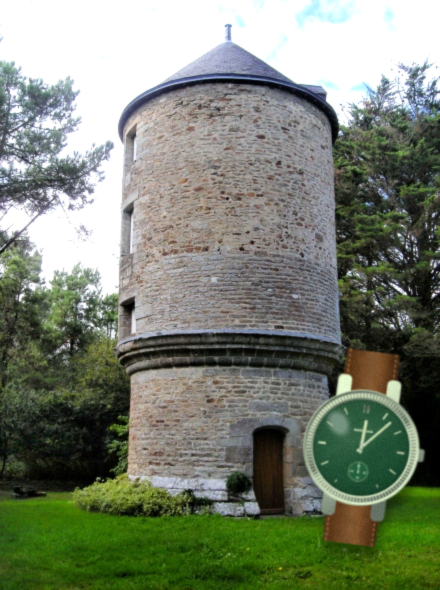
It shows 12:07
